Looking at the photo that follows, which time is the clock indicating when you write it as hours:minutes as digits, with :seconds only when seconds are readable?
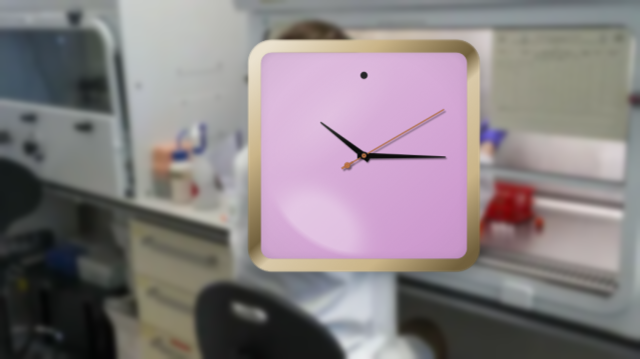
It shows 10:15:10
